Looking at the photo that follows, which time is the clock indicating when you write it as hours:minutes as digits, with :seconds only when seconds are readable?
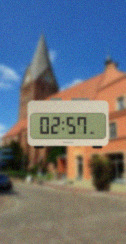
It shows 2:57
